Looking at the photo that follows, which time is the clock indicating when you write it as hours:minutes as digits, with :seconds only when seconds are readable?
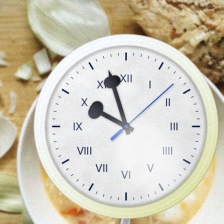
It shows 9:57:08
